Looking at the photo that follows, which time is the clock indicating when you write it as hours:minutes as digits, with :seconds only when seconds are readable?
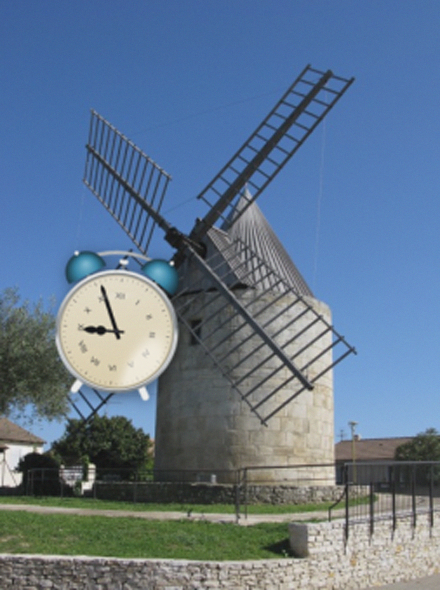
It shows 8:56
